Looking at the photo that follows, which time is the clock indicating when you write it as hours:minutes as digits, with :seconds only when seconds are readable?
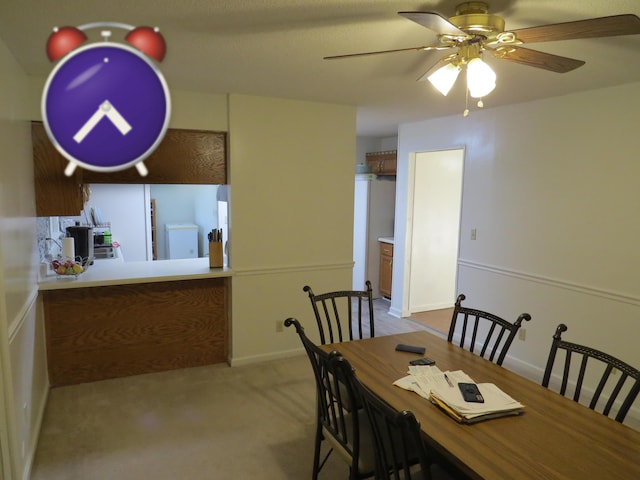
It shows 4:37
